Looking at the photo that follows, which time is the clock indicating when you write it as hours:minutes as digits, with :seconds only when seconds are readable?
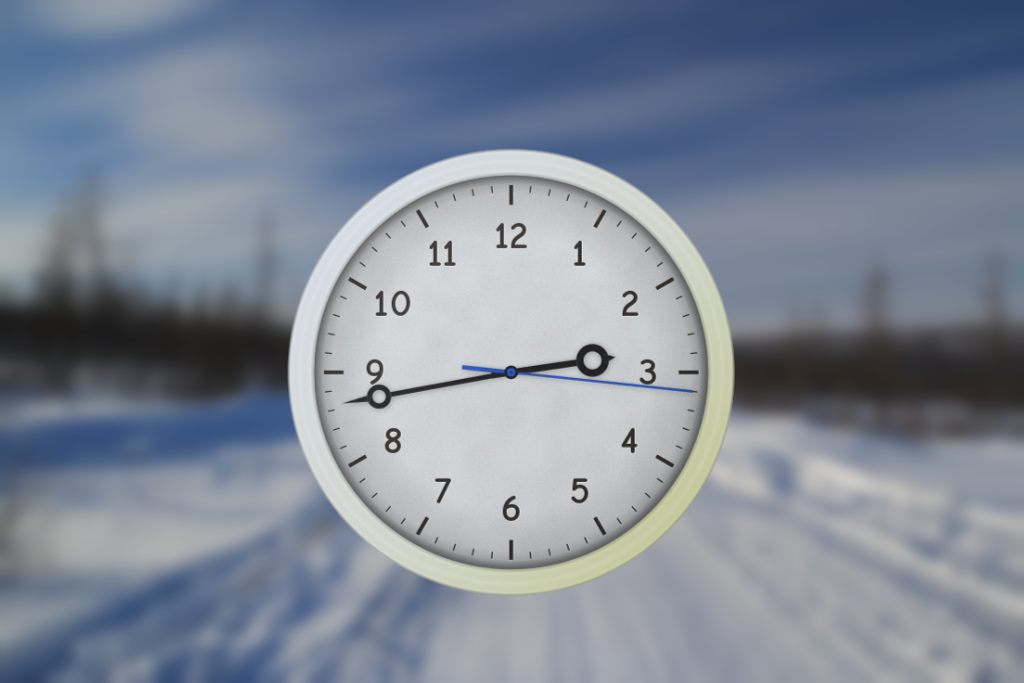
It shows 2:43:16
